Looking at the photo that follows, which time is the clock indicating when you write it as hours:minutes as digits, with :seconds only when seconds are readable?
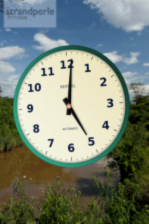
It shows 5:01
